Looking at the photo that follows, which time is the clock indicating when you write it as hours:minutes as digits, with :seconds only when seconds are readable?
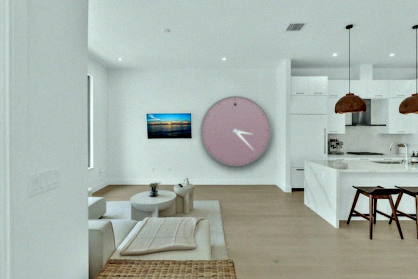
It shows 3:23
